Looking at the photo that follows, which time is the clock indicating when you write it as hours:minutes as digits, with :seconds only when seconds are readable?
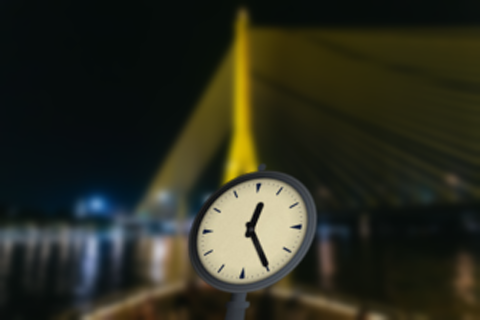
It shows 12:25
